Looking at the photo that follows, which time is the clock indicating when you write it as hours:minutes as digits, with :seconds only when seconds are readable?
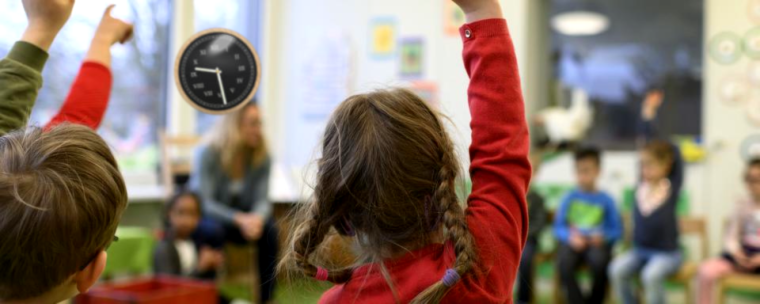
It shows 9:29
